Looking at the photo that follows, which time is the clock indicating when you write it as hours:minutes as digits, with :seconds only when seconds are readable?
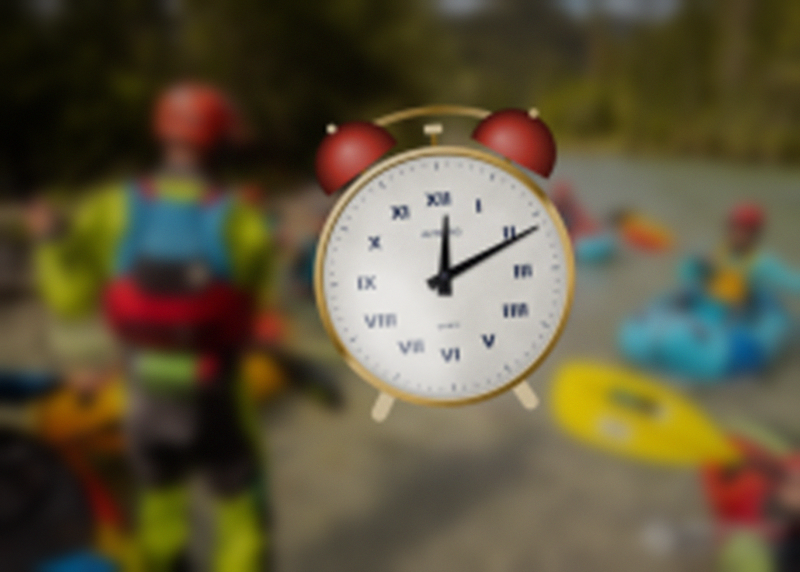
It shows 12:11
